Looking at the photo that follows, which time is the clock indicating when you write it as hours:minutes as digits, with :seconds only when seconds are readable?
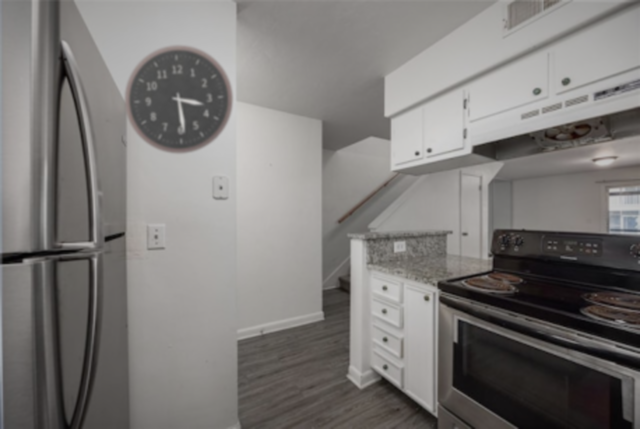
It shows 3:29
